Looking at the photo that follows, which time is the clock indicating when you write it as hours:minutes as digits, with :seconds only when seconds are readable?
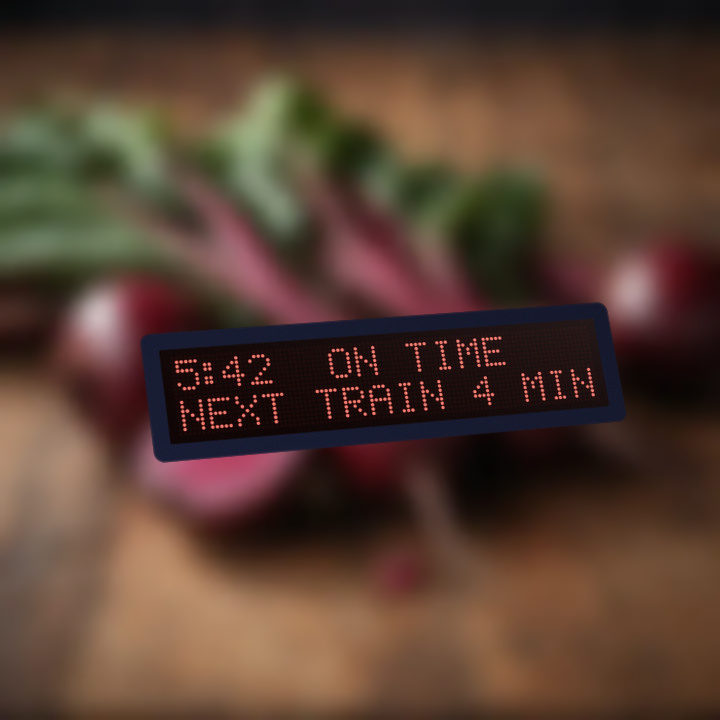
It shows 5:42
